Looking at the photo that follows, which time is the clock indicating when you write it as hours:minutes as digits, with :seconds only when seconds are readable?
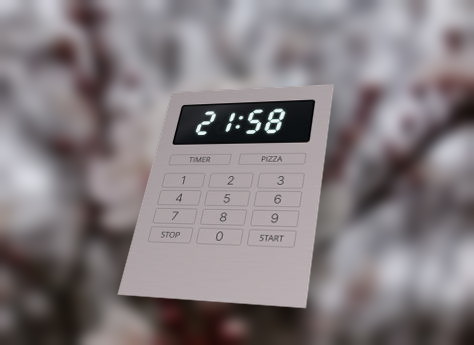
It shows 21:58
